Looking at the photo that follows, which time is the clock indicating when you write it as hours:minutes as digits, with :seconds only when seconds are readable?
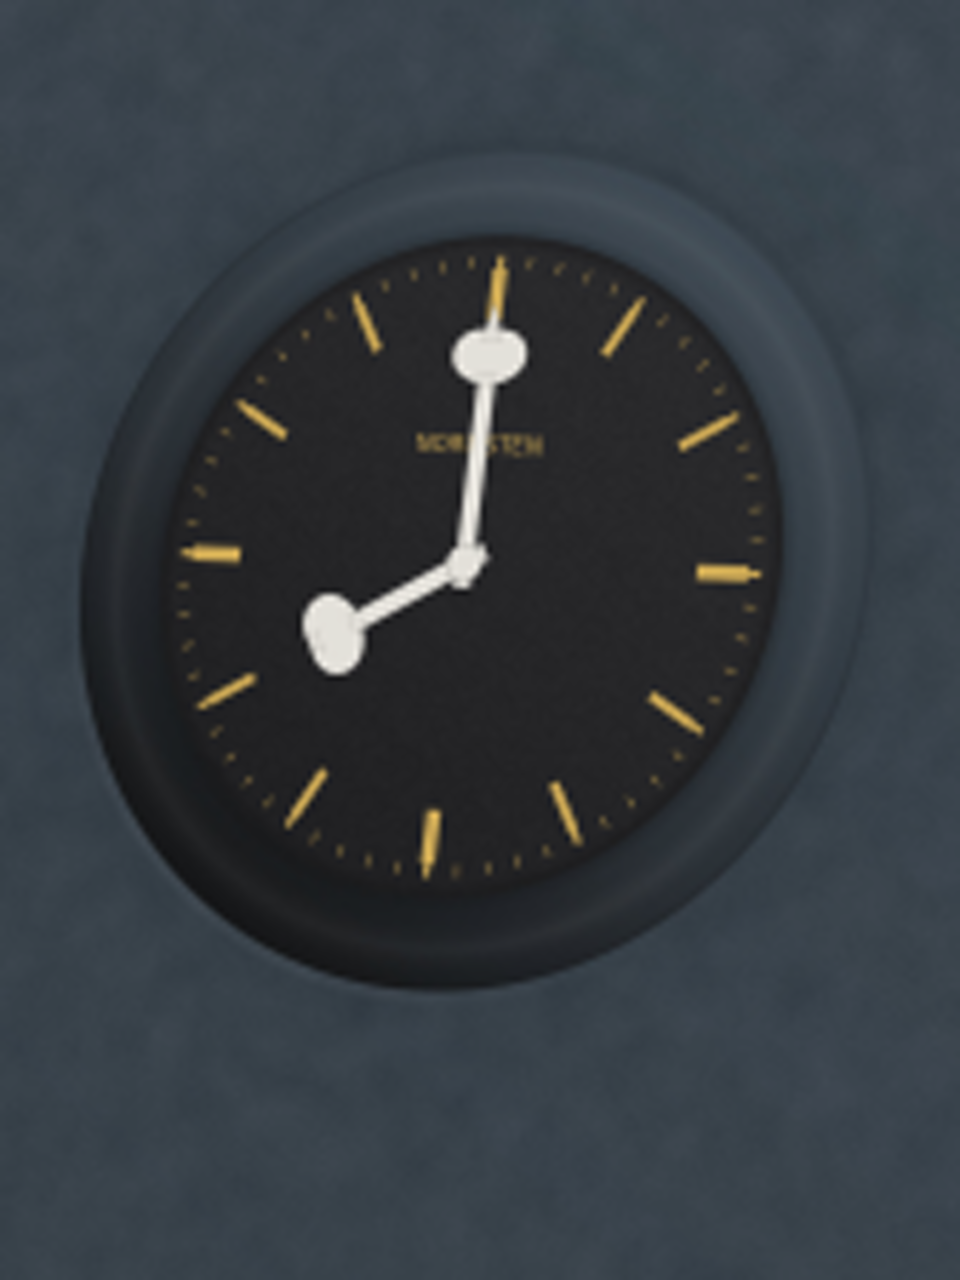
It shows 8:00
